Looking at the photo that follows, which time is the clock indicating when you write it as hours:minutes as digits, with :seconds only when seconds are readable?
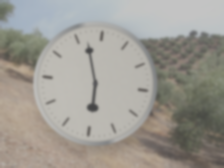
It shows 5:57
